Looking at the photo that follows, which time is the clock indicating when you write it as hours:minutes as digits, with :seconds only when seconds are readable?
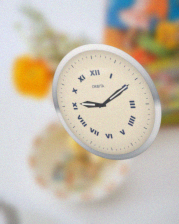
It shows 9:10
